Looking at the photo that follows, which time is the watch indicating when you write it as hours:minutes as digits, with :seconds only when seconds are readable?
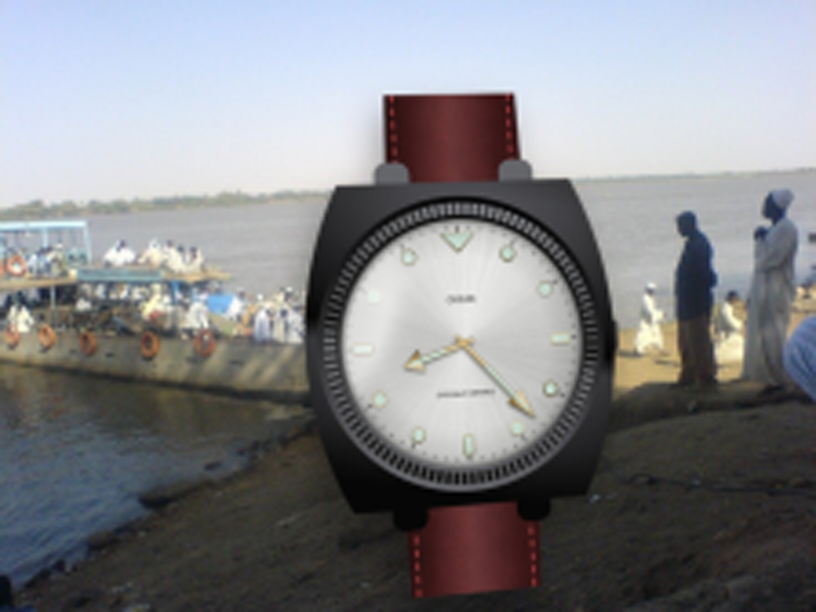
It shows 8:23
